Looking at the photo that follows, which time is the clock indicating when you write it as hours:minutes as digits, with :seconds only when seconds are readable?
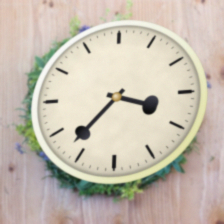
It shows 3:37
